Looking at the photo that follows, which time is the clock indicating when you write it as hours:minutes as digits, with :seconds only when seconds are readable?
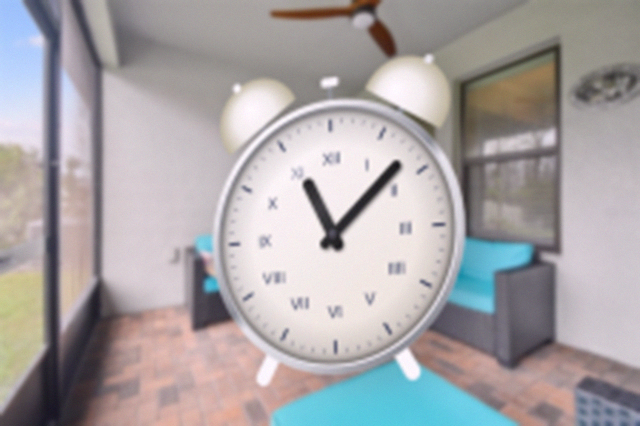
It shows 11:08
